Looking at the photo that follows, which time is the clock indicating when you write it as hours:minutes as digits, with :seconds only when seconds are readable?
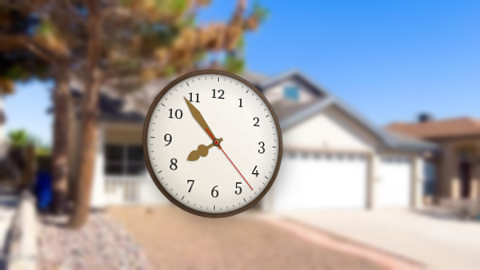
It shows 7:53:23
